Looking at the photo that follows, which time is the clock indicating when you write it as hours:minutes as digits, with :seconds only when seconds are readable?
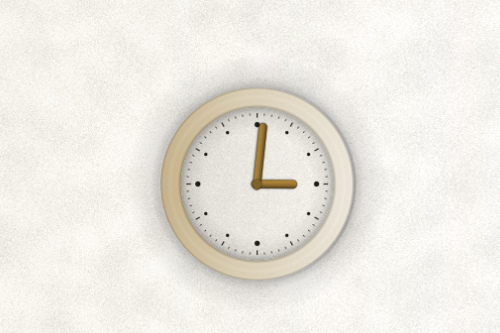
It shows 3:01
